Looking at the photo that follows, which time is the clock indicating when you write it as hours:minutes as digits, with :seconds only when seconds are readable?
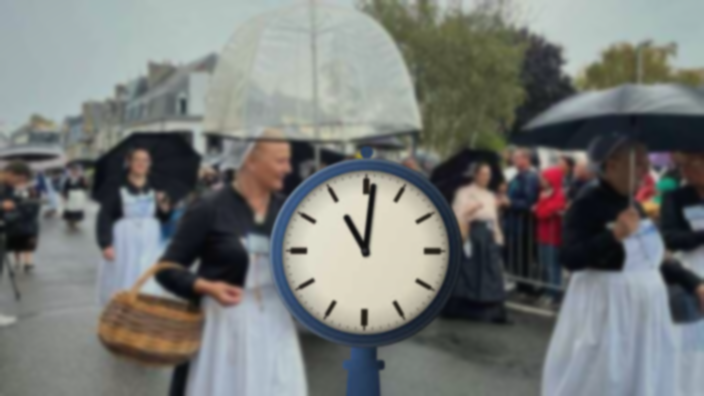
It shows 11:01
